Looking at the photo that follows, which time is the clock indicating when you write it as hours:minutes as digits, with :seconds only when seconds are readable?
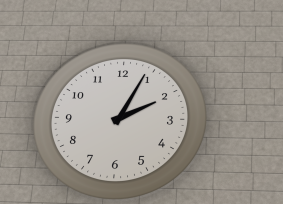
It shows 2:04
